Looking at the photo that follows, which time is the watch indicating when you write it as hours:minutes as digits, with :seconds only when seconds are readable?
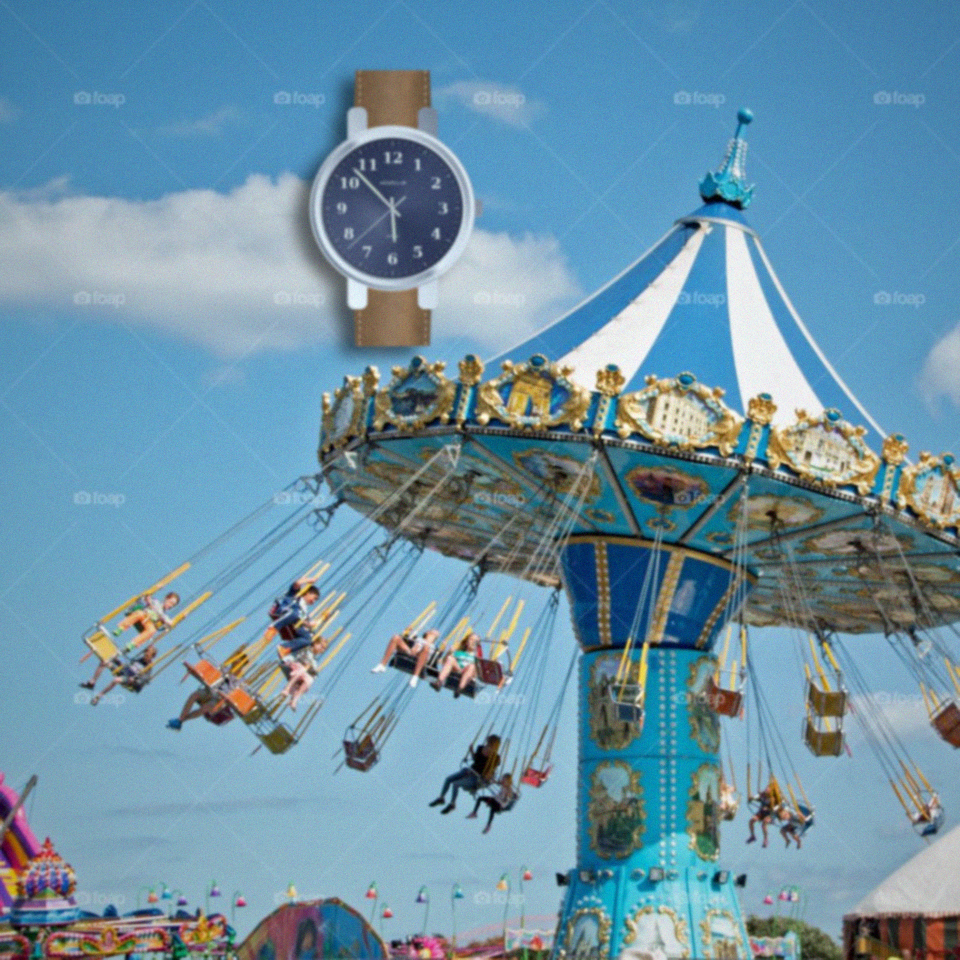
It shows 5:52:38
